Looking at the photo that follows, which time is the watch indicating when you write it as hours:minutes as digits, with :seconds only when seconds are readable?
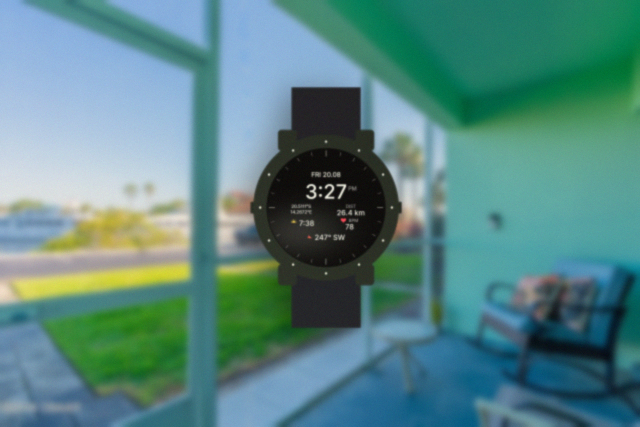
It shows 3:27
